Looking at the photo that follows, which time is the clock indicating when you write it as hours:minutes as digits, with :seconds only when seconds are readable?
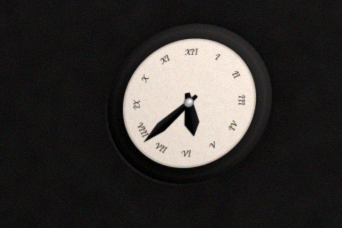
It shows 5:38
